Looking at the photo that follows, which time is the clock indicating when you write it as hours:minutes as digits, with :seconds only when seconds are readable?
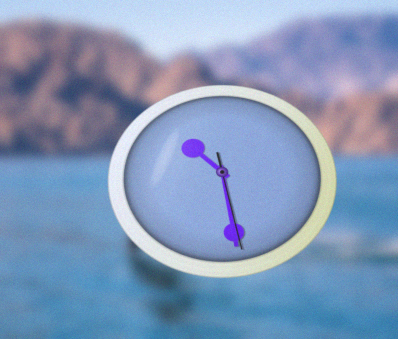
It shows 10:28:28
